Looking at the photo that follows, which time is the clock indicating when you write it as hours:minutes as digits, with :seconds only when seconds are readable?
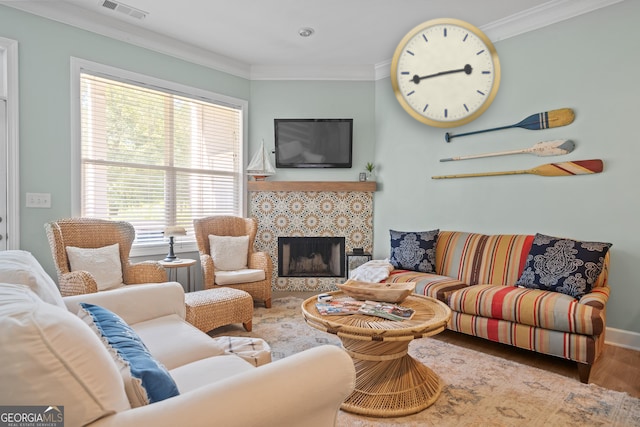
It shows 2:43
